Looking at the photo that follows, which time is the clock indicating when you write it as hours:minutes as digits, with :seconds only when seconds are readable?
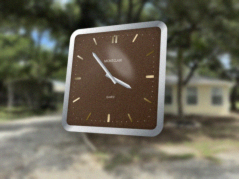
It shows 3:53
